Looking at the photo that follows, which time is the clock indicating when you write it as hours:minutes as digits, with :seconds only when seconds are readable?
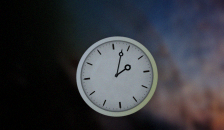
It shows 2:03
